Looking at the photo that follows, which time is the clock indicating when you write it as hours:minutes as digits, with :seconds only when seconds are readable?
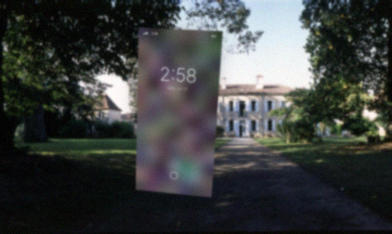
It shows 2:58
